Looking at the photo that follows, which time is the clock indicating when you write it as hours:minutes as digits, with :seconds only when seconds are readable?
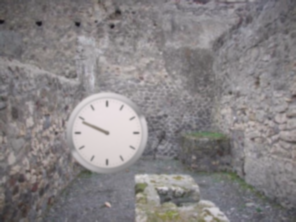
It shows 9:49
